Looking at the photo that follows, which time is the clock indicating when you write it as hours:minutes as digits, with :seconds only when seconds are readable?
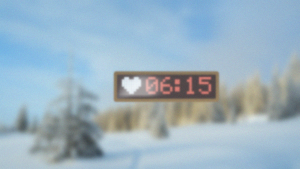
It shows 6:15
